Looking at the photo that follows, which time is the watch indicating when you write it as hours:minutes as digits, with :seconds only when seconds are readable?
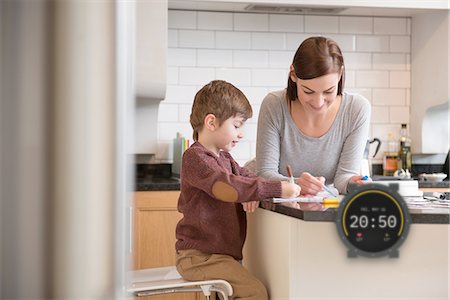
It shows 20:50
